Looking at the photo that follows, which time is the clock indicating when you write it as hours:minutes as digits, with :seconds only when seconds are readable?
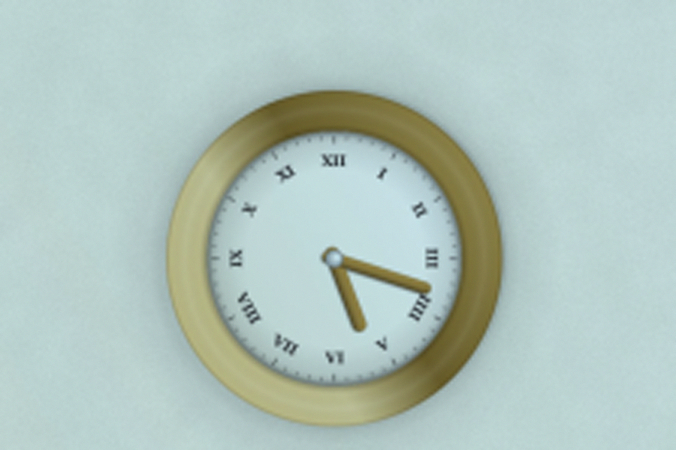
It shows 5:18
